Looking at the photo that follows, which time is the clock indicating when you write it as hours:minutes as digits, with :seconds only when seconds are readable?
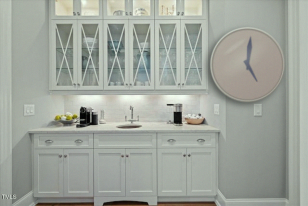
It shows 5:01
